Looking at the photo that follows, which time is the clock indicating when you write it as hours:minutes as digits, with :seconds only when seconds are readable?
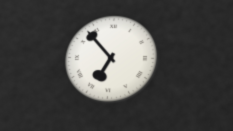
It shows 6:53
